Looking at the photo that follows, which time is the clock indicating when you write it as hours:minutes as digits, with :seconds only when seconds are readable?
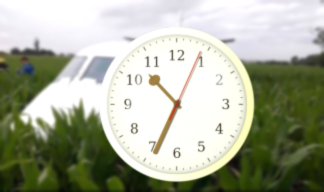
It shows 10:34:04
